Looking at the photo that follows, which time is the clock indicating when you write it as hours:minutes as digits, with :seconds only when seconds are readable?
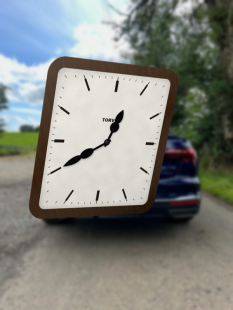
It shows 12:40
